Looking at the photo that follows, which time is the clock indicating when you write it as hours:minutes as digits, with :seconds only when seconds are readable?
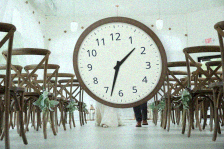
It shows 1:33
